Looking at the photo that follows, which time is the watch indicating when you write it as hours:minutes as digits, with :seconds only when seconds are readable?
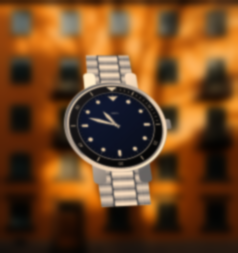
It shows 10:48
